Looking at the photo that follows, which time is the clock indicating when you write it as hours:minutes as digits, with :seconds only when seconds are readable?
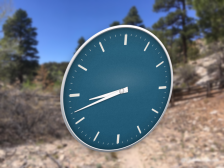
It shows 8:42
